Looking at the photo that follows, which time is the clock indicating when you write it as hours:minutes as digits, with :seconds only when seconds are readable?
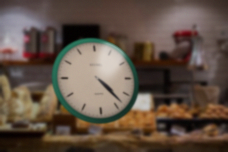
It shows 4:23
